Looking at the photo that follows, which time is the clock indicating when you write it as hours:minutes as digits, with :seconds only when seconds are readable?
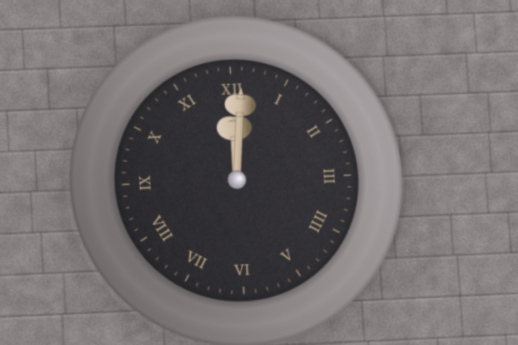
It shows 12:01
